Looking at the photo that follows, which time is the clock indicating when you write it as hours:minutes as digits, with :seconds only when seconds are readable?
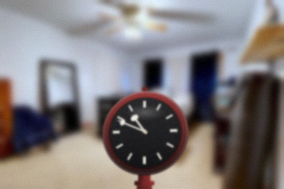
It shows 10:49
